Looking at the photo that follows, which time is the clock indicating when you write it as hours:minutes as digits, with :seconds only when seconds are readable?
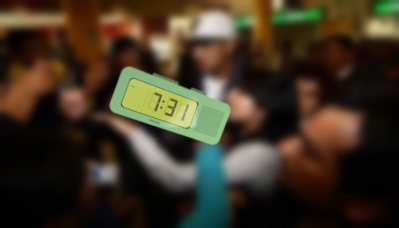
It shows 7:31
